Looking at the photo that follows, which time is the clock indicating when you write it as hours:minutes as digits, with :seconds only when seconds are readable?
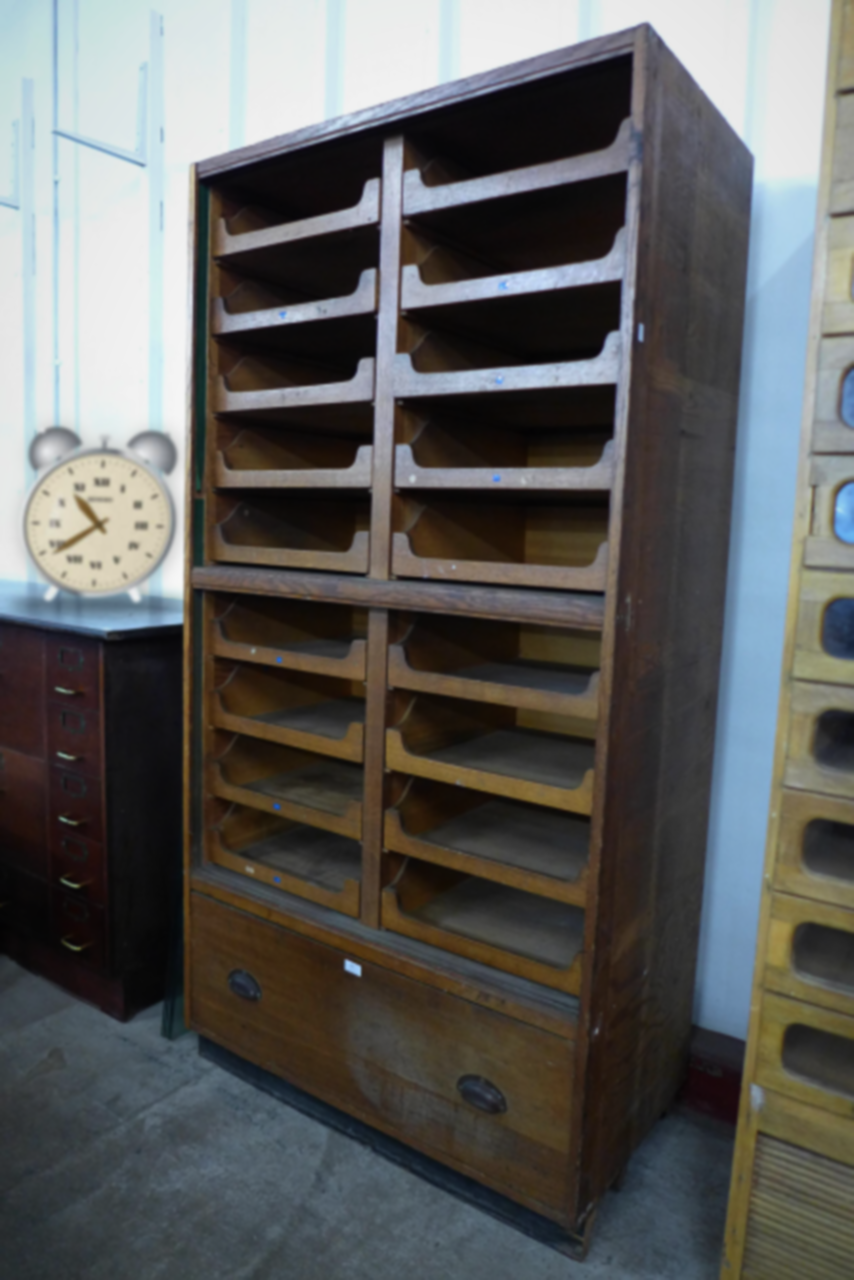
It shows 10:39
